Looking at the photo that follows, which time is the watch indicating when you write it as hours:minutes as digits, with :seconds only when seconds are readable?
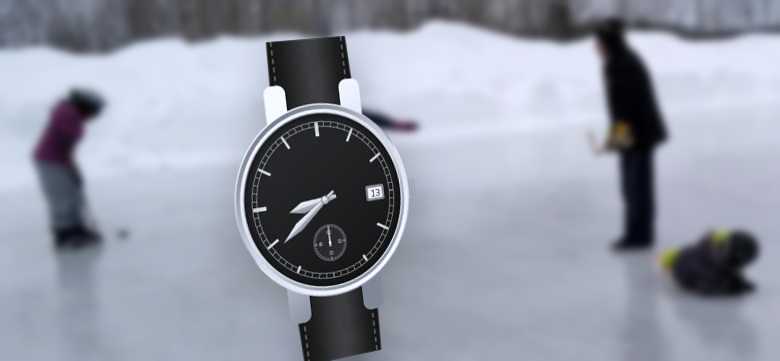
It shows 8:39
